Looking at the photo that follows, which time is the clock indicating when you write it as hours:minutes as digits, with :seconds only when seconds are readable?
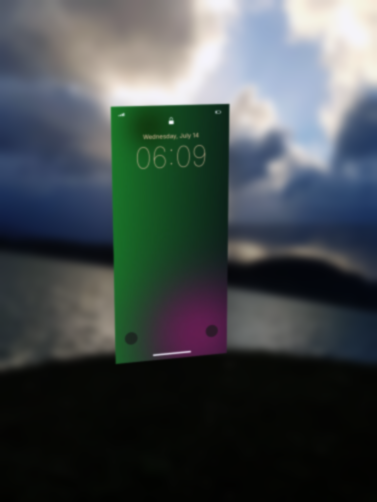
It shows 6:09
